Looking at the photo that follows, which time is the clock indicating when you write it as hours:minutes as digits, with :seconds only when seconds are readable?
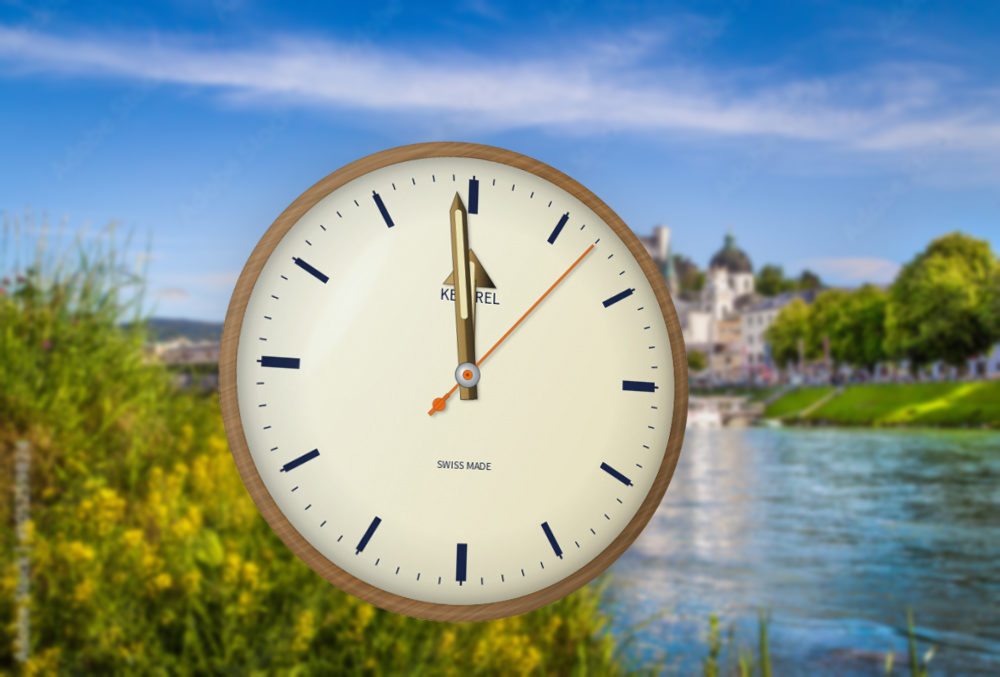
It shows 11:59:07
